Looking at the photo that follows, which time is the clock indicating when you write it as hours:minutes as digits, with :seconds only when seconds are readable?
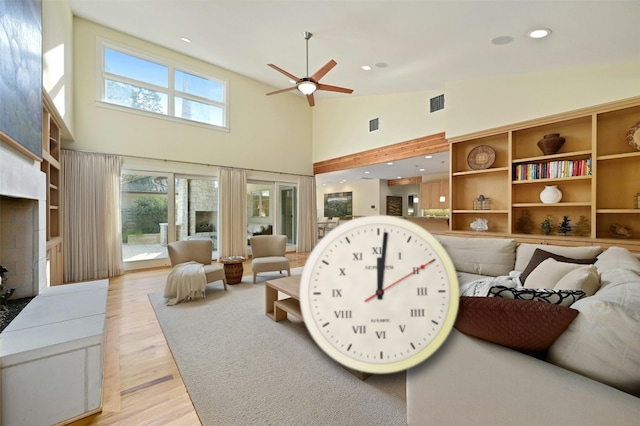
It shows 12:01:10
